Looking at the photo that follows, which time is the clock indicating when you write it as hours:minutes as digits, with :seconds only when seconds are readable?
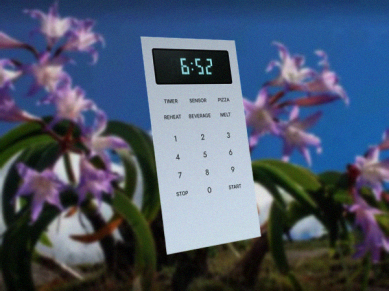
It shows 6:52
